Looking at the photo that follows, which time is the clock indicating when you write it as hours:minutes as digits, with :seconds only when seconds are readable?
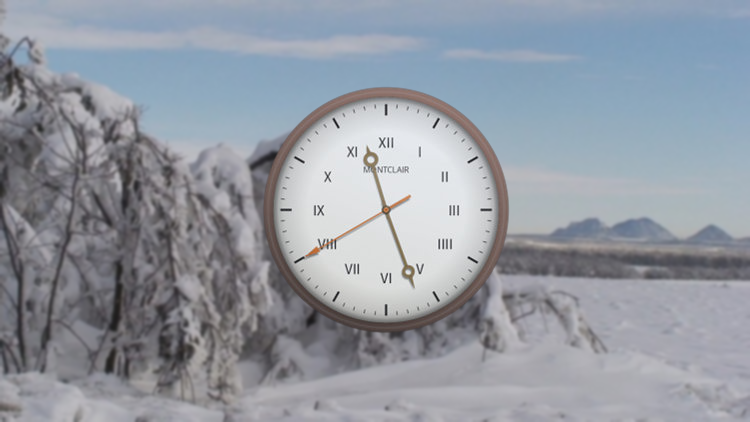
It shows 11:26:40
